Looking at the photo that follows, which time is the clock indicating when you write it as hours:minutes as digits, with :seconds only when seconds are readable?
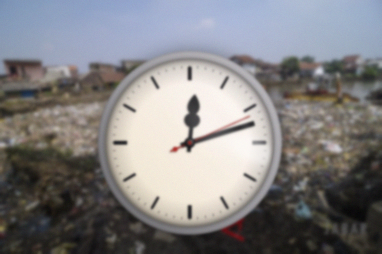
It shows 12:12:11
